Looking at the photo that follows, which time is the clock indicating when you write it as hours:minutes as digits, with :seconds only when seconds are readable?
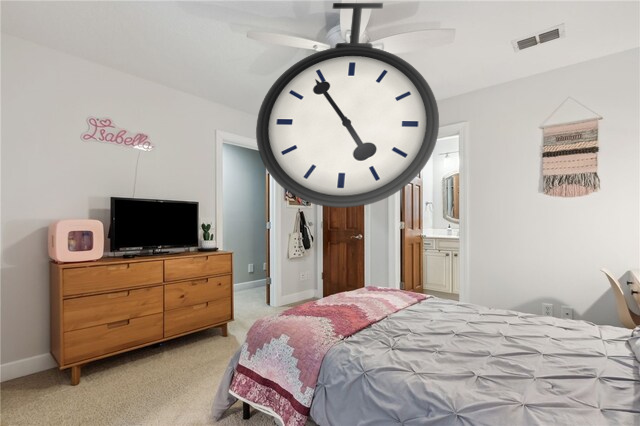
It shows 4:54
